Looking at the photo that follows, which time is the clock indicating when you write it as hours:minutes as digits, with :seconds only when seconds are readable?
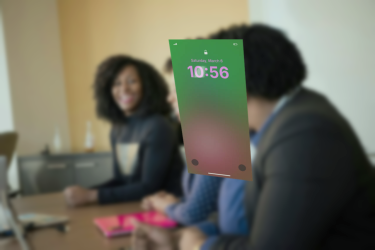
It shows 10:56
